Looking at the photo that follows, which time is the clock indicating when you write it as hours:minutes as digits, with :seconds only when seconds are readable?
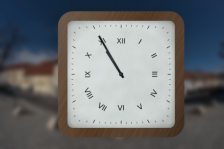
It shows 10:55
